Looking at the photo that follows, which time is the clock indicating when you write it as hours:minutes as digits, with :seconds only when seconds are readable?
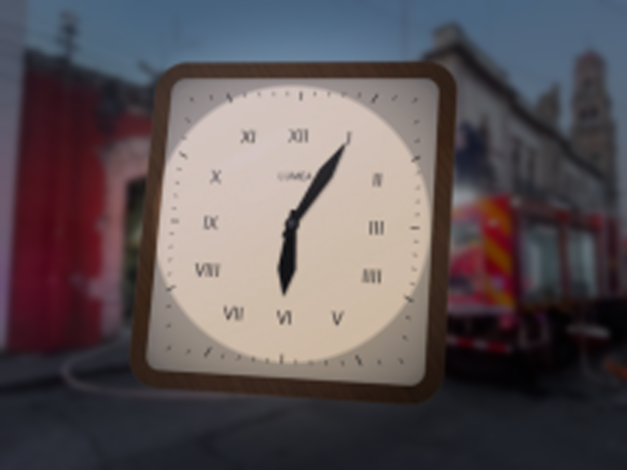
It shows 6:05
